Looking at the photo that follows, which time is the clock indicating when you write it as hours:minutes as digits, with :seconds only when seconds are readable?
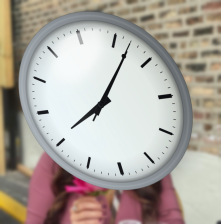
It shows 8:07:07
